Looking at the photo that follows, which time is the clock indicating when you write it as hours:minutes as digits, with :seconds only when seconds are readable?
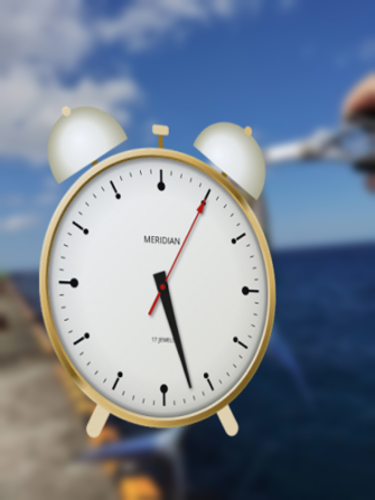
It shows 5:27:05
